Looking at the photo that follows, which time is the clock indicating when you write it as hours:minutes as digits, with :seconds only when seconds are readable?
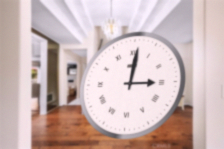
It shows 3:01
